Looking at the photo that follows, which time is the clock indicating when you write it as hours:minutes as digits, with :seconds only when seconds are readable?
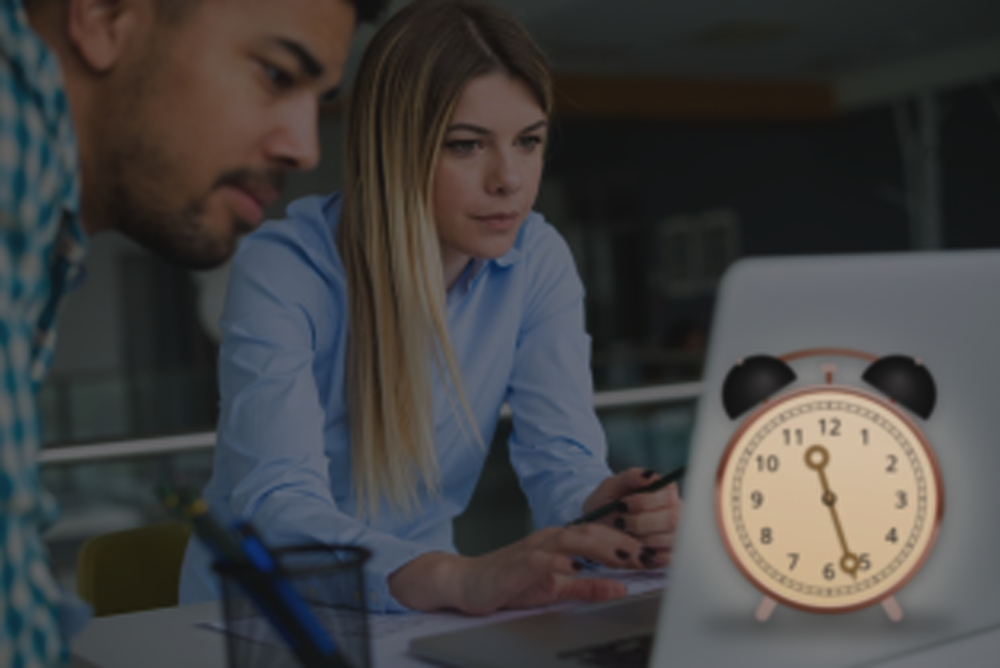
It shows 11:27
